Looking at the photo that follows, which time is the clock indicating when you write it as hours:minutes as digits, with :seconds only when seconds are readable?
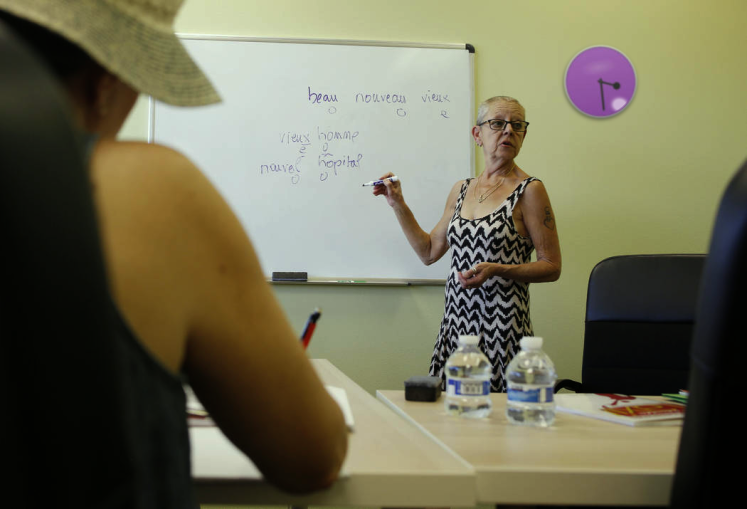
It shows 3:29
